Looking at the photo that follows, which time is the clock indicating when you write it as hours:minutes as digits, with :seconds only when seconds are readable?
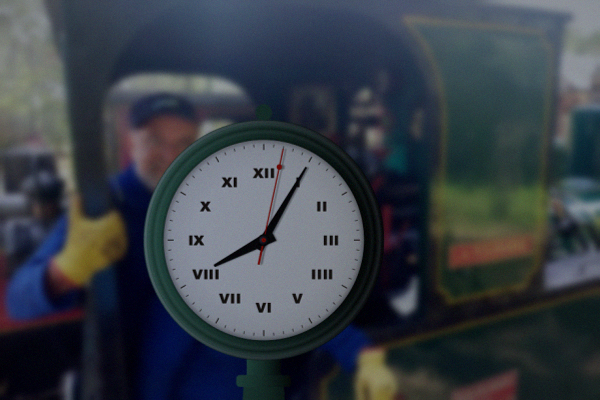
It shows 8:05:02
